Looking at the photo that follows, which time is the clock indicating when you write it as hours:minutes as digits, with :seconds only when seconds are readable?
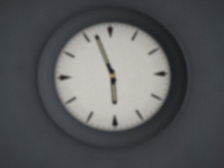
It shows 5:57
